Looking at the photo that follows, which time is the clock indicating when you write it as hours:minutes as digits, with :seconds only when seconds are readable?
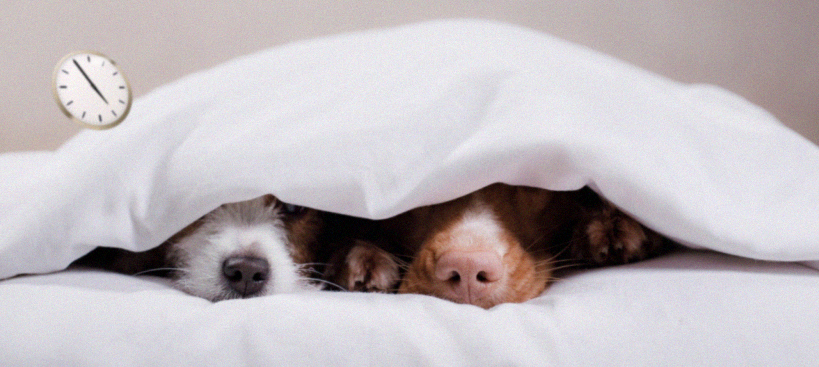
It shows 4:55
